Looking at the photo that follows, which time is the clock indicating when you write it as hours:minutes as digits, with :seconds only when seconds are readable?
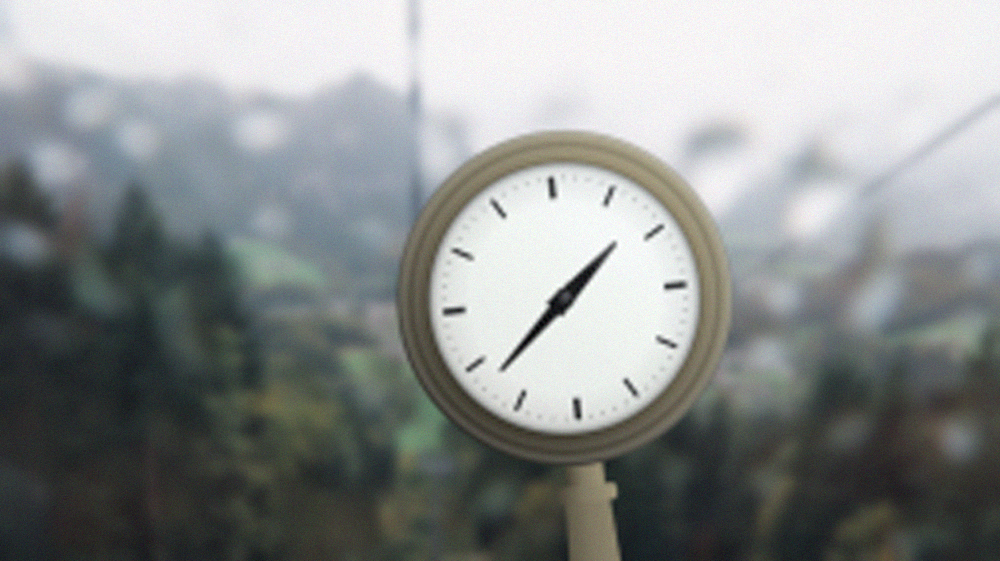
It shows 1:38
